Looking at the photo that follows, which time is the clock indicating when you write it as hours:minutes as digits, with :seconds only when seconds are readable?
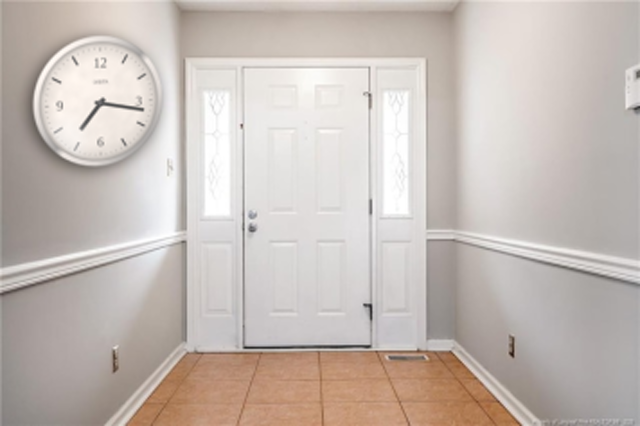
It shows 7:17
